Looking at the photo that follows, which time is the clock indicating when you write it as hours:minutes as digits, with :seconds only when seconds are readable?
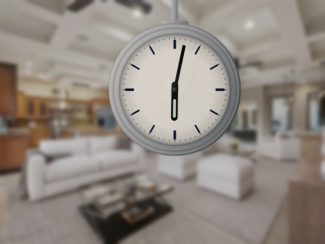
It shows 6:02
